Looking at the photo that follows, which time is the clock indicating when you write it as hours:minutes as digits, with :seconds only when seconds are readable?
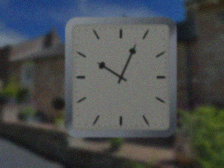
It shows 10:04
